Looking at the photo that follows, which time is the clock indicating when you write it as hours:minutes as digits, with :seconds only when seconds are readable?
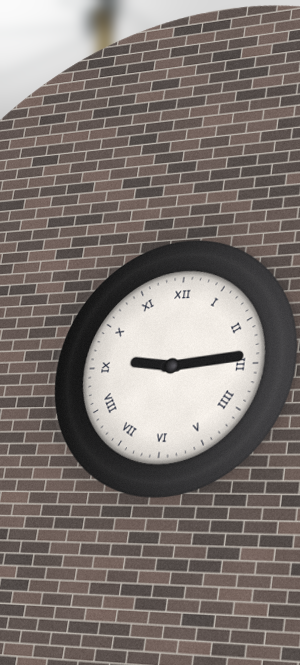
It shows 9:14
